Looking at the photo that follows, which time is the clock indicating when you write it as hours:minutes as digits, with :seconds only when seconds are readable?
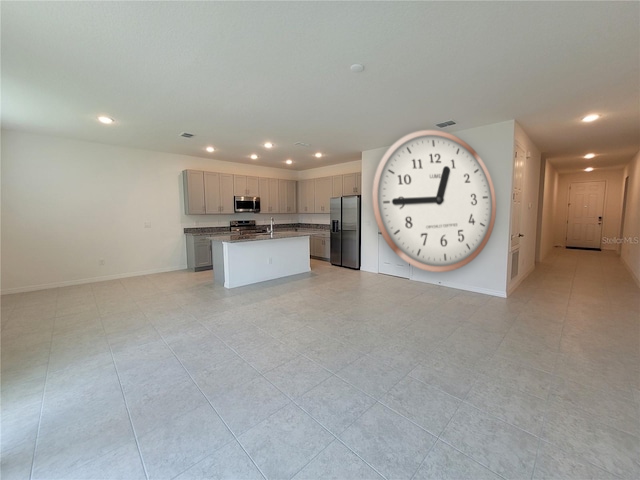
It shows 12:45
